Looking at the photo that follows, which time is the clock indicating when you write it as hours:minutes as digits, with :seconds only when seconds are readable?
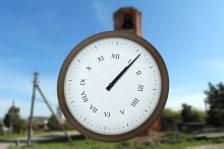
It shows 1:06
